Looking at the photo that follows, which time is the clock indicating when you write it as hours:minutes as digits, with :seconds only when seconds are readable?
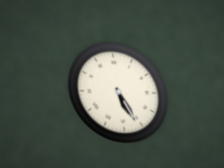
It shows 5:26
